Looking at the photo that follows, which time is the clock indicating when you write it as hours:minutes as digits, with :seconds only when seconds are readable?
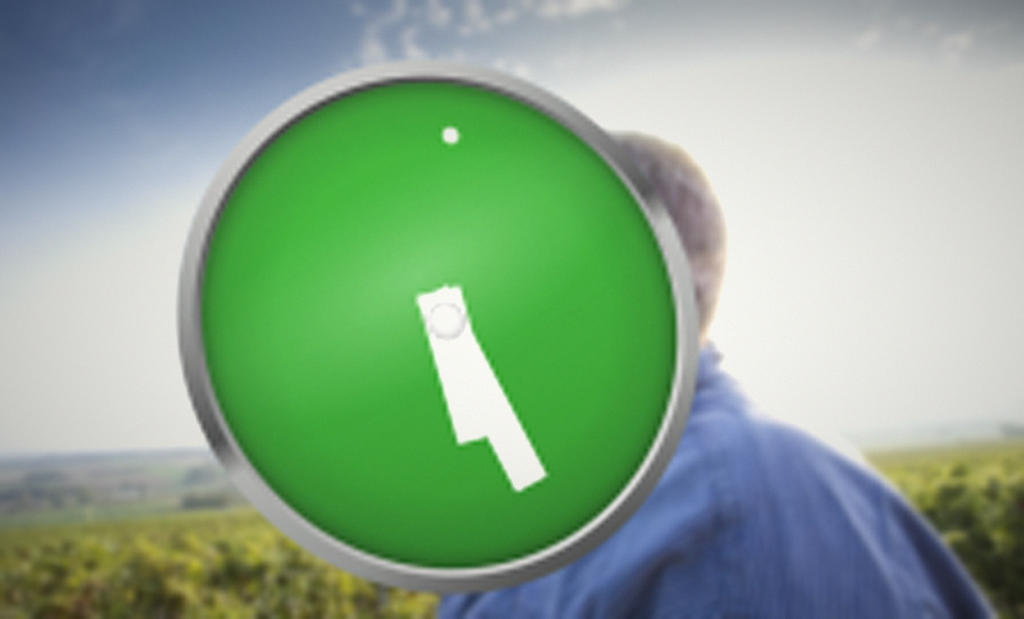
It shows 5:25
